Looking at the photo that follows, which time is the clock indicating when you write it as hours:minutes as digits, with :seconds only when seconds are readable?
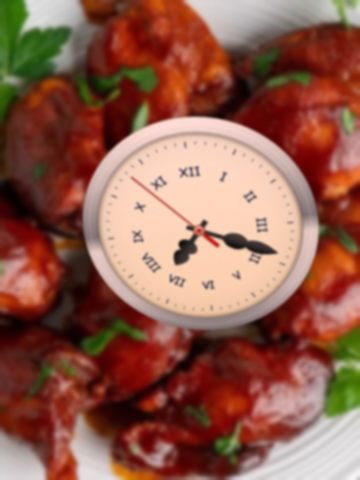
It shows 7:18:53
